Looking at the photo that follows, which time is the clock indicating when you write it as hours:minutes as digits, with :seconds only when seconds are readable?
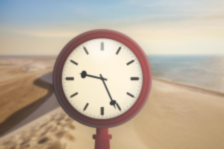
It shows 9:26
